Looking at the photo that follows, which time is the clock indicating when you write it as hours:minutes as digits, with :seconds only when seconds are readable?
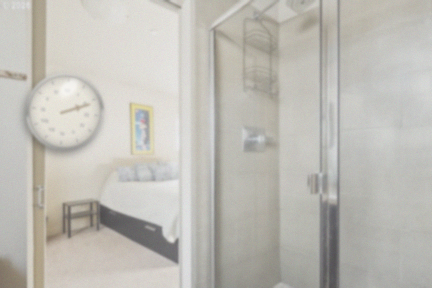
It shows 2:11
